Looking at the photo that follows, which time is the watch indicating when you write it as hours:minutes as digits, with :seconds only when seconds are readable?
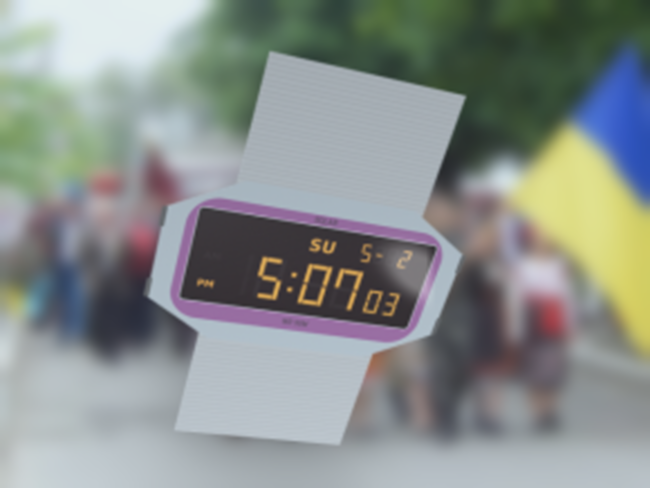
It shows 5:07:03
